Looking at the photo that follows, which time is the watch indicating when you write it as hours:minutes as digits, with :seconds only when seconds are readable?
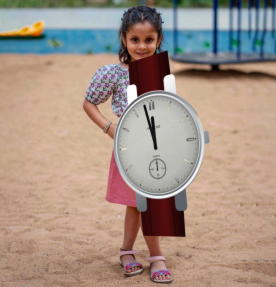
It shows 11:58
